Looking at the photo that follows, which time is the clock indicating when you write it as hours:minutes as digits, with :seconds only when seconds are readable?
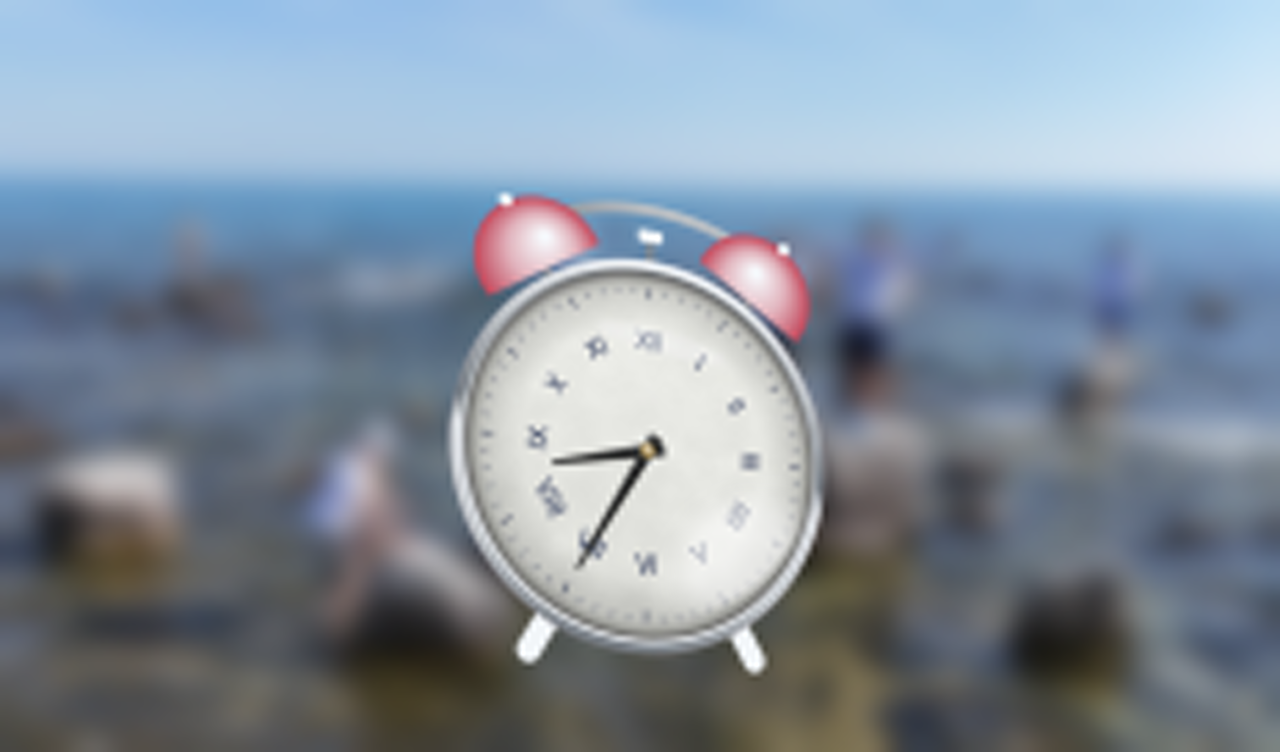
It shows 8:35
